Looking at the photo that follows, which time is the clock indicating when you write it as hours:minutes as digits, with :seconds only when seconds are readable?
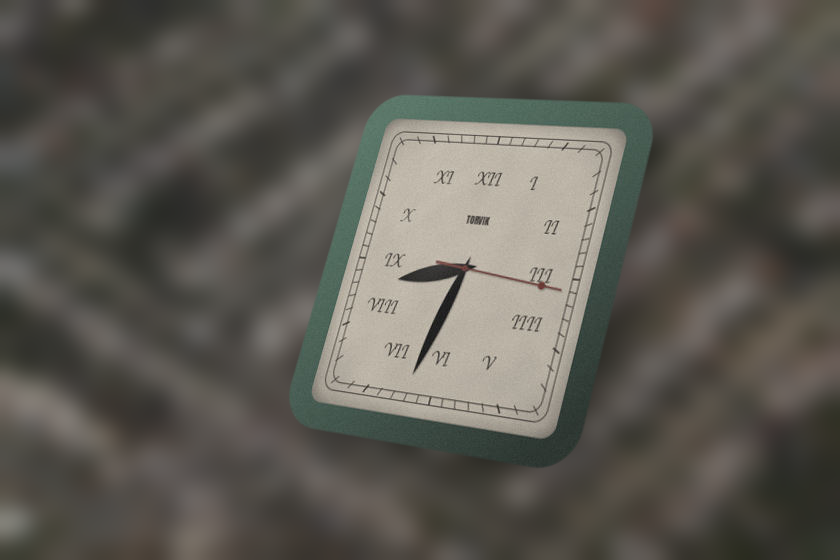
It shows 8:32:16
